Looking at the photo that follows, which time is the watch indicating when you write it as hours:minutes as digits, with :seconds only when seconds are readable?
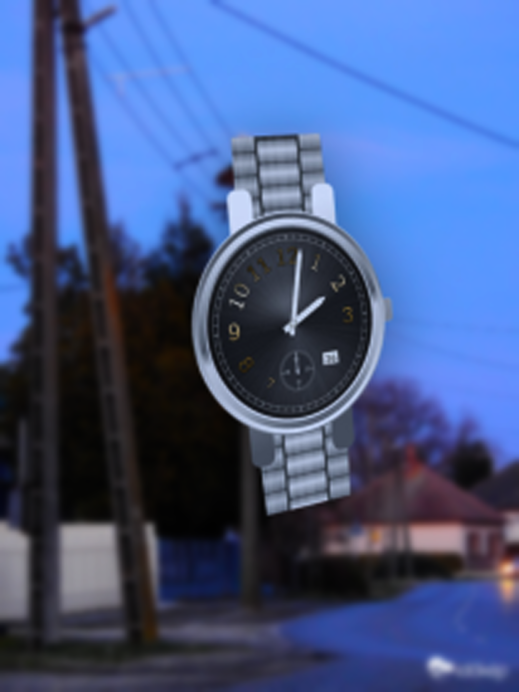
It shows 2:02
